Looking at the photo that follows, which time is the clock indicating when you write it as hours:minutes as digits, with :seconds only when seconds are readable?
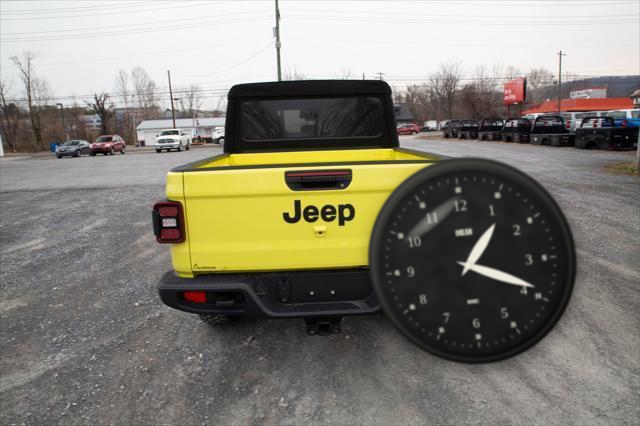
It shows 1:19
